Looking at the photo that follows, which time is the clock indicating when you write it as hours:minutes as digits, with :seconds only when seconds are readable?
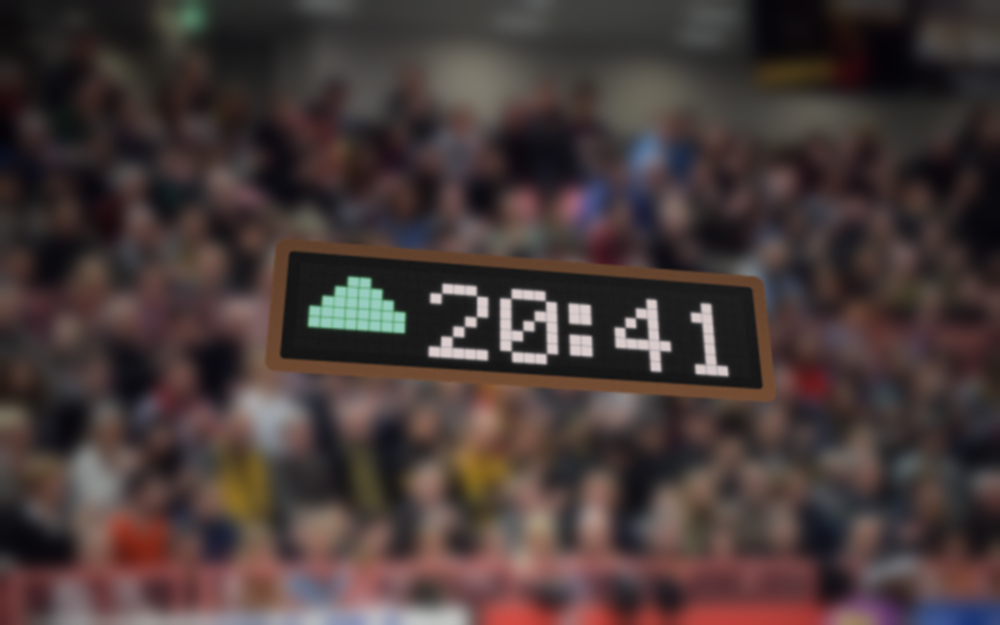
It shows 20:41
